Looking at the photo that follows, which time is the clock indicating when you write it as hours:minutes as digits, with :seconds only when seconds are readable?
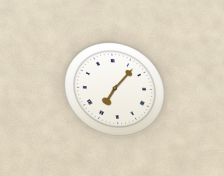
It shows 7:07
